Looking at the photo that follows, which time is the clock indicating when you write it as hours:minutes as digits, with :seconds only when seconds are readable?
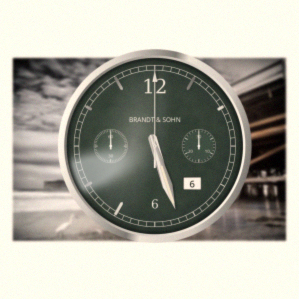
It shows 5:27
